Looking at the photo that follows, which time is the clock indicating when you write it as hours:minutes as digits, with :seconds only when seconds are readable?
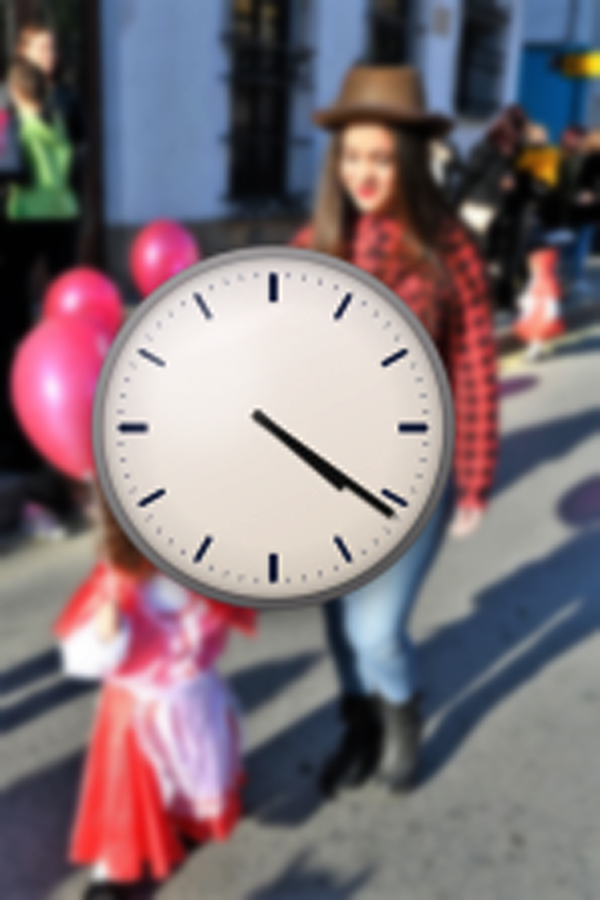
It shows 4:21
